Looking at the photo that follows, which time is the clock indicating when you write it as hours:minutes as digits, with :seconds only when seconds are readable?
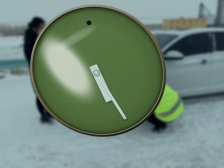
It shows 5:26
